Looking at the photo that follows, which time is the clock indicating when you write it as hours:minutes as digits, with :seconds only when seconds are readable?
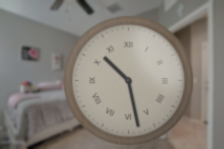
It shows 10:28
